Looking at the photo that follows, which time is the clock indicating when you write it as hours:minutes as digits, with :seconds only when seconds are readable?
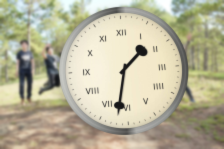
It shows 1:32
